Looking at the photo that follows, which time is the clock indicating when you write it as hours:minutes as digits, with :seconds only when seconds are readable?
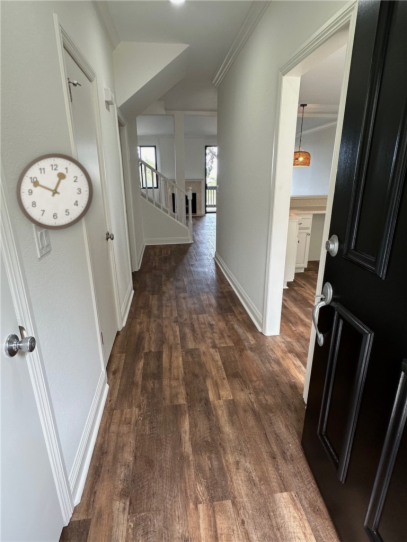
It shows 12:49
